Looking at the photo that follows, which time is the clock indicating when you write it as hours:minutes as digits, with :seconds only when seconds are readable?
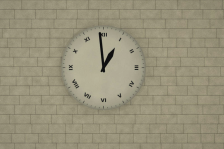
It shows 12:59
